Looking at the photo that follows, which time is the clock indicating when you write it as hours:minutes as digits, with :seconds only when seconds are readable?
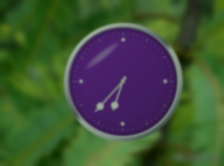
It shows 6:37
